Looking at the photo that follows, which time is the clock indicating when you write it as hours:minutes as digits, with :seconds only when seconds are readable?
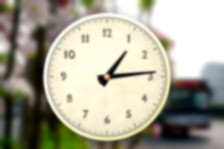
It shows 1:14
